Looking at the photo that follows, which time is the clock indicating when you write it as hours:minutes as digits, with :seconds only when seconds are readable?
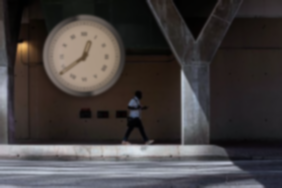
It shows 12:39
